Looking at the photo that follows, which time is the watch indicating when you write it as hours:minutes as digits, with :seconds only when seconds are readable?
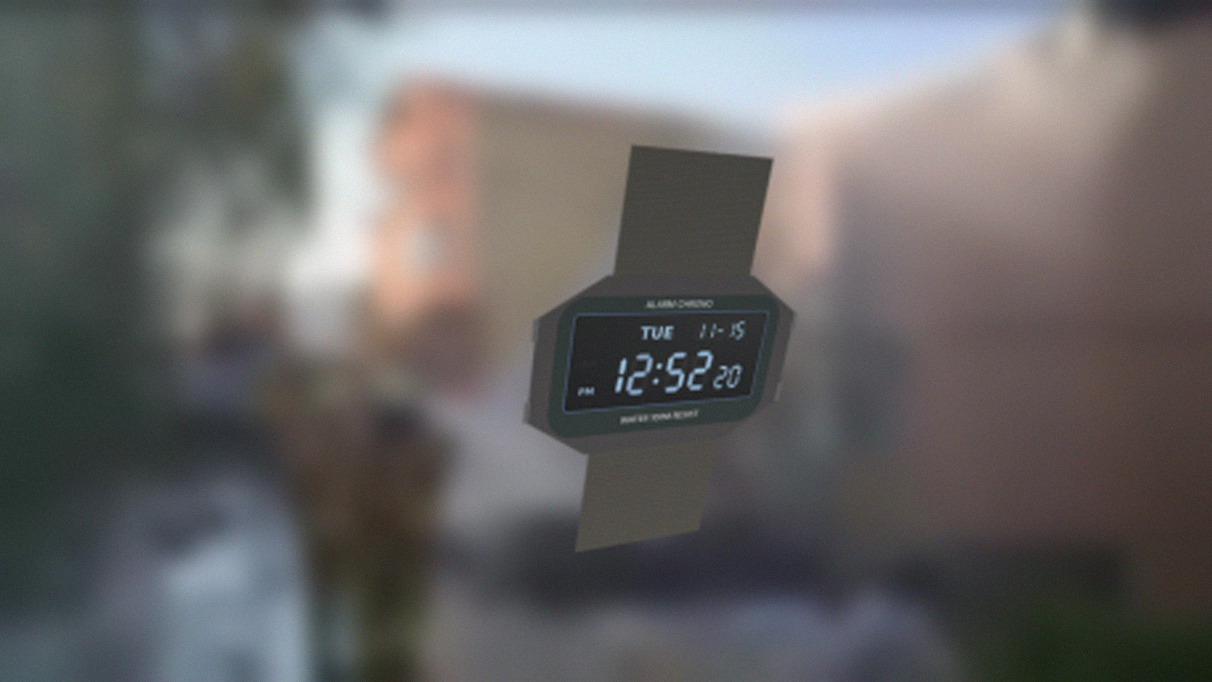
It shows 12:52:20
